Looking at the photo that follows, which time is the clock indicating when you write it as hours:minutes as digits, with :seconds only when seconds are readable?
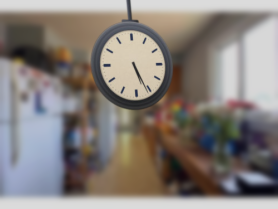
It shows 5:26
